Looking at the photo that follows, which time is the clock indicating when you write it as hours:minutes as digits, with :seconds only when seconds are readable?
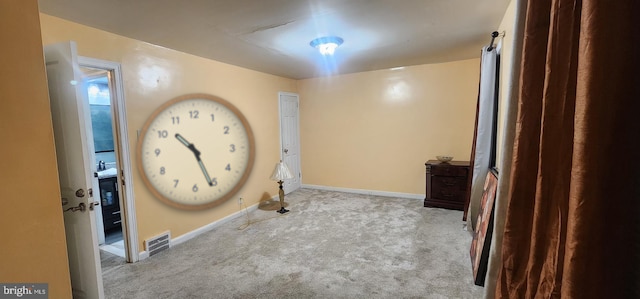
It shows 10:26
